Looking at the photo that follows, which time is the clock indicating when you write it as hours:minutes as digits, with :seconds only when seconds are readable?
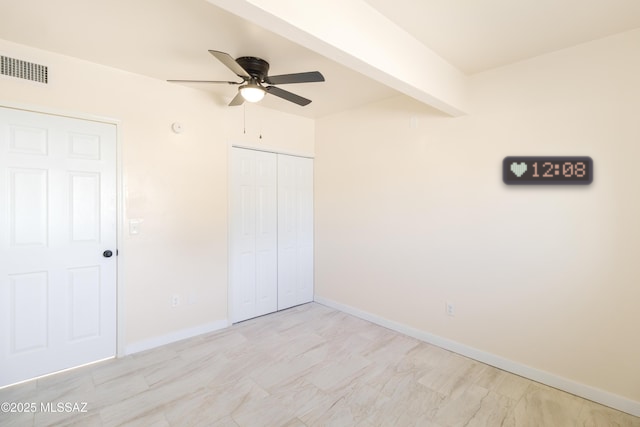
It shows 12:08
